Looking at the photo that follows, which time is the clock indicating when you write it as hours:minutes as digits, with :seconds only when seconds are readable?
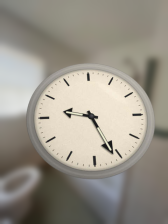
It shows 9:26
